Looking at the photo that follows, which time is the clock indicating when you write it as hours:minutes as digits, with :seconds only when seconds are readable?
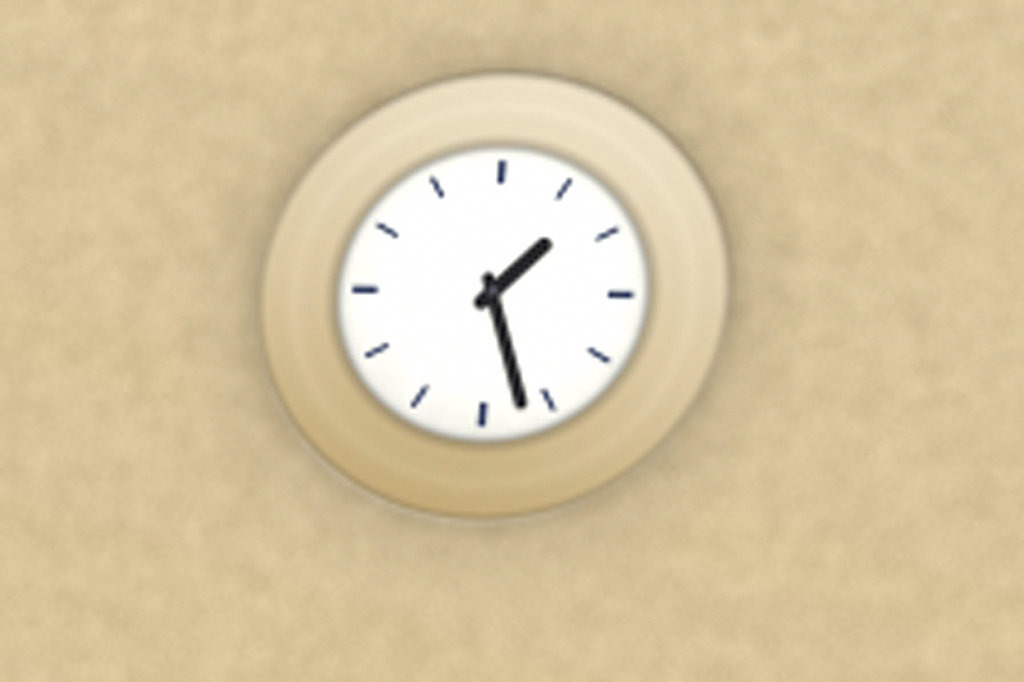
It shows 1:27
